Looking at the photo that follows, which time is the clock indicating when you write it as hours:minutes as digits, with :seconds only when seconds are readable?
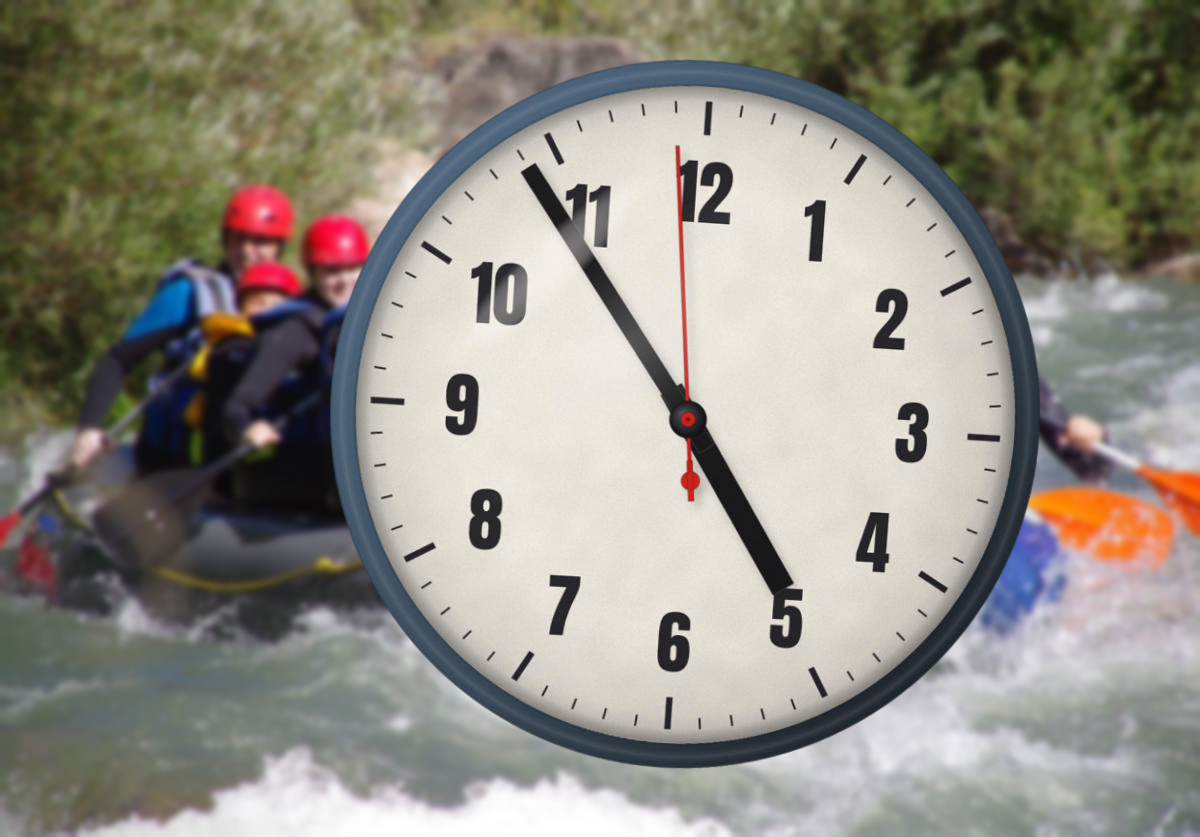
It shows 4:53:59
